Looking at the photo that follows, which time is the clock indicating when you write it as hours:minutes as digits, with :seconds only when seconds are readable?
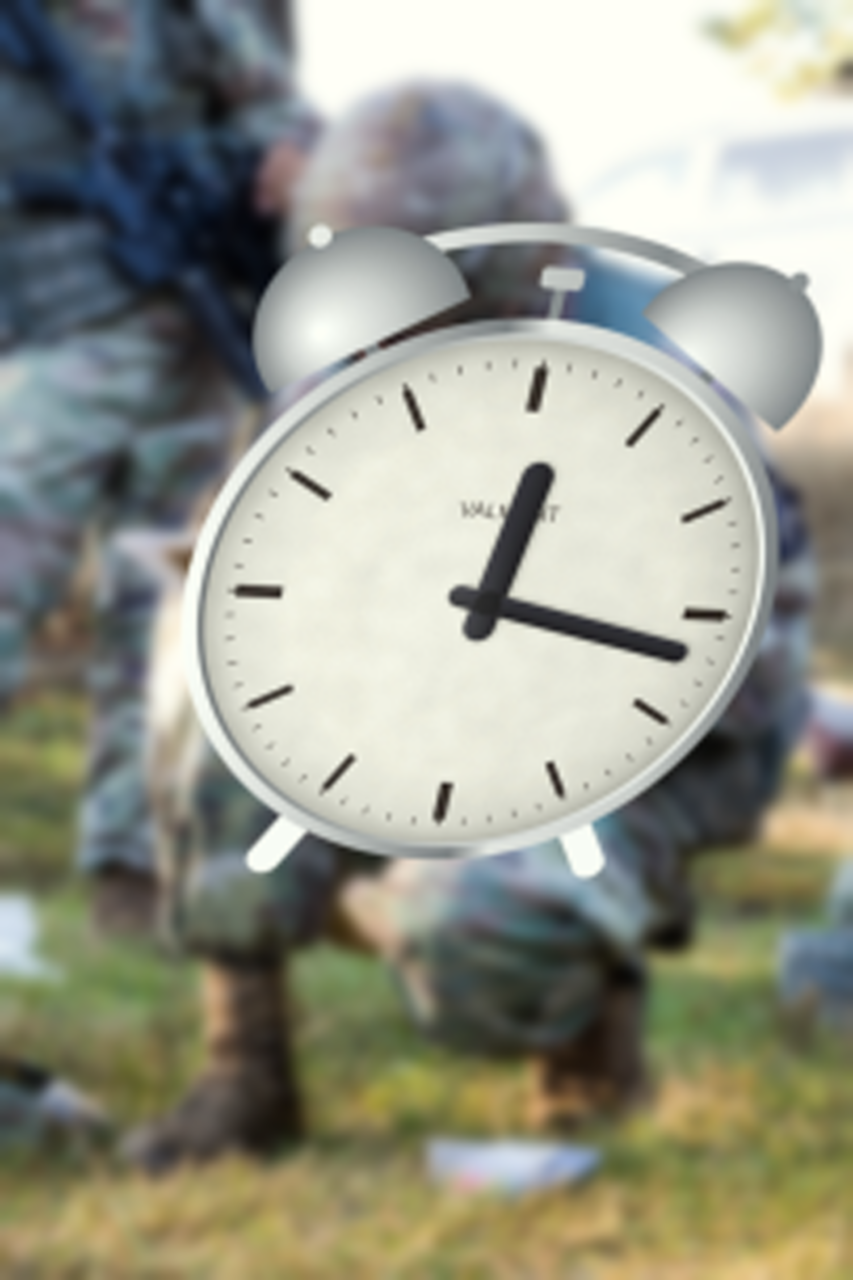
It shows 12:17
